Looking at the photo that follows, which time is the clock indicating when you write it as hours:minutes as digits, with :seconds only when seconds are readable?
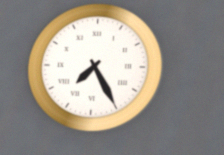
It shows 7:25
